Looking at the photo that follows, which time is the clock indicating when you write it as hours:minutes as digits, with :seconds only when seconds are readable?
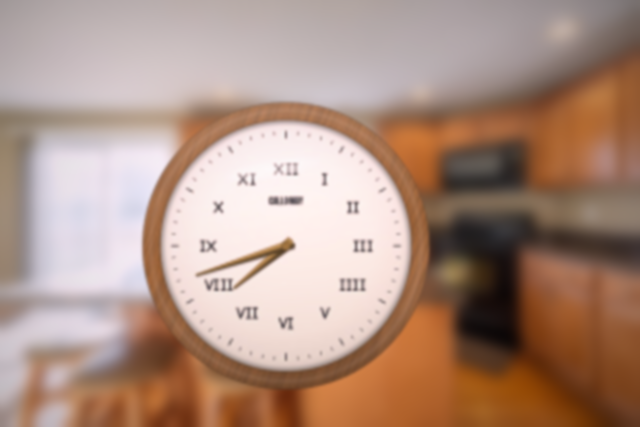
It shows 7:42
